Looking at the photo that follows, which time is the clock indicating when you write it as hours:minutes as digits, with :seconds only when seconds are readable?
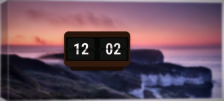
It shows 12:02
